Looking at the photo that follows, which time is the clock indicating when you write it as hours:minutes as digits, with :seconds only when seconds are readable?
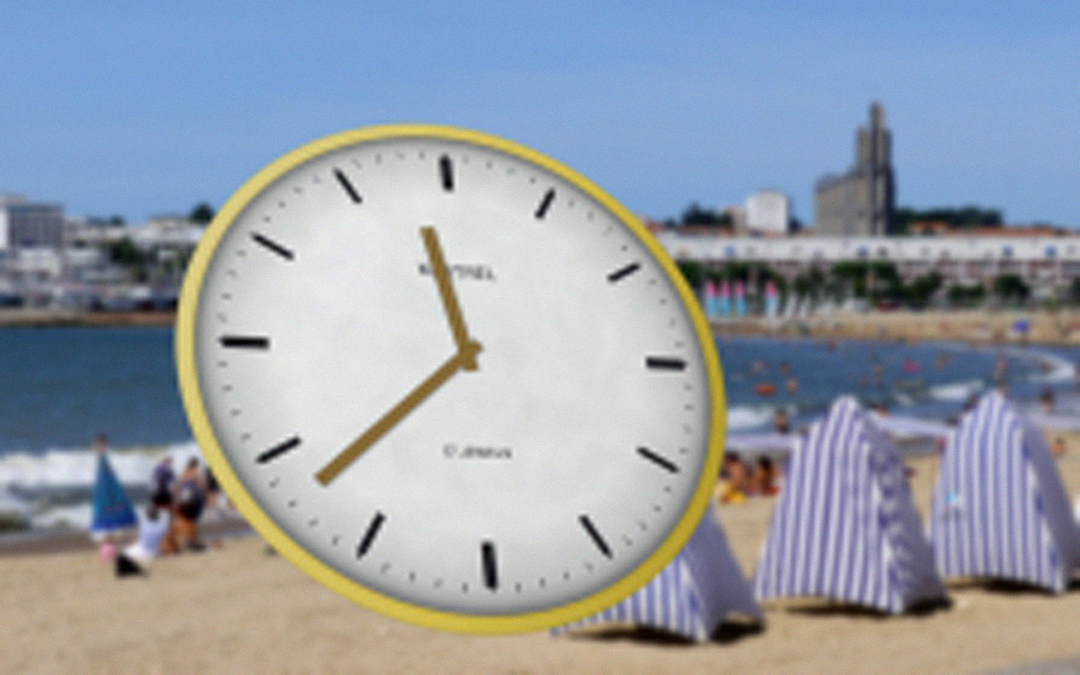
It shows 11:38
